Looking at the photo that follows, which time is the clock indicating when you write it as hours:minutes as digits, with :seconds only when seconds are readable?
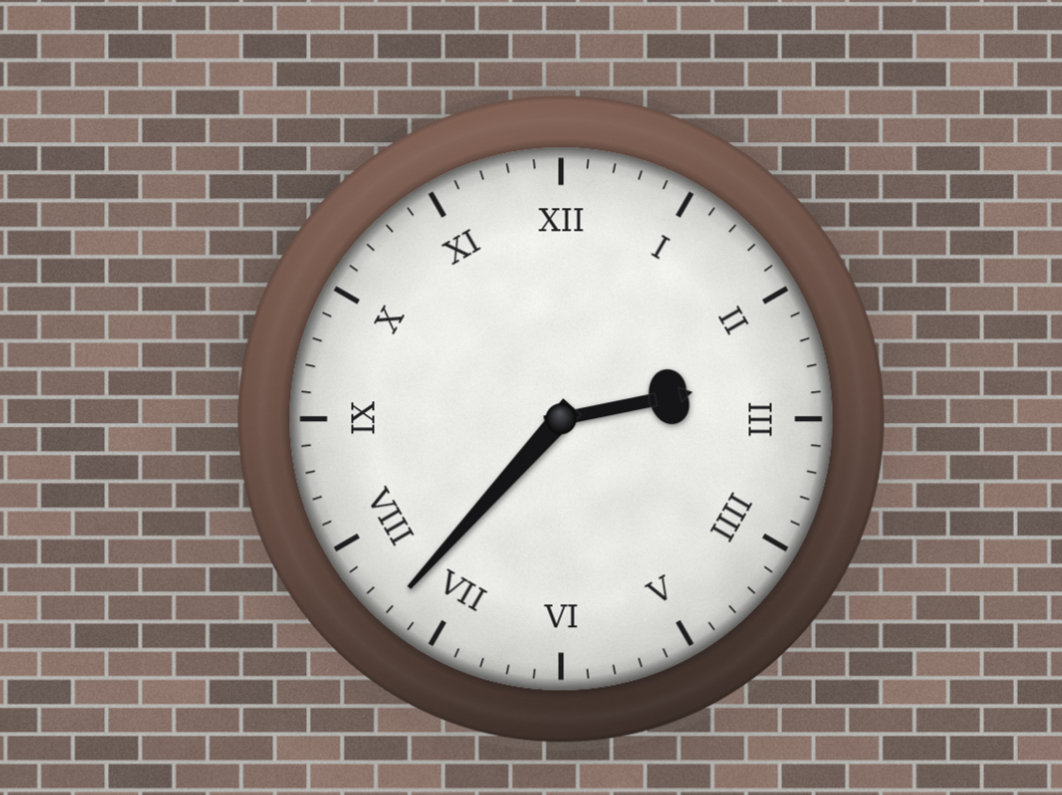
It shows 2:37
